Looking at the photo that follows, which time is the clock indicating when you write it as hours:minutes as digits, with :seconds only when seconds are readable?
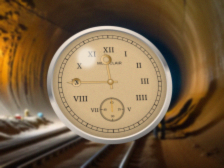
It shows 11:45
